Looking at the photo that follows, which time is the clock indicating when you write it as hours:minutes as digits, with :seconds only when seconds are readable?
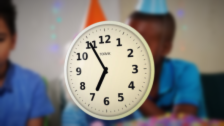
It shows 6:55
